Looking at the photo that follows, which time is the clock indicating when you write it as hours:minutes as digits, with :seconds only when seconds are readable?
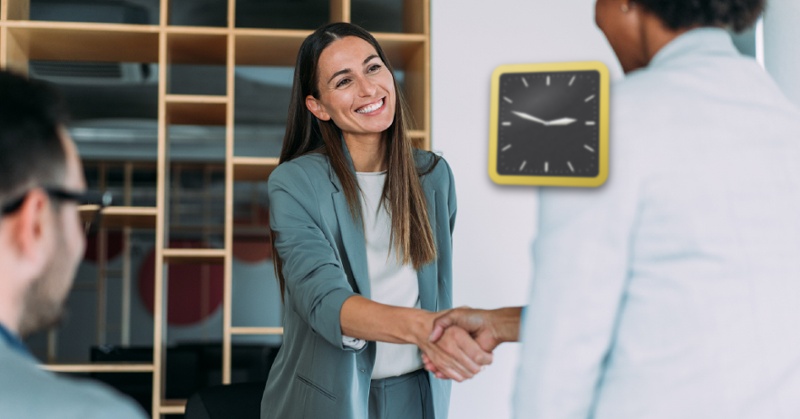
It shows 2:48
